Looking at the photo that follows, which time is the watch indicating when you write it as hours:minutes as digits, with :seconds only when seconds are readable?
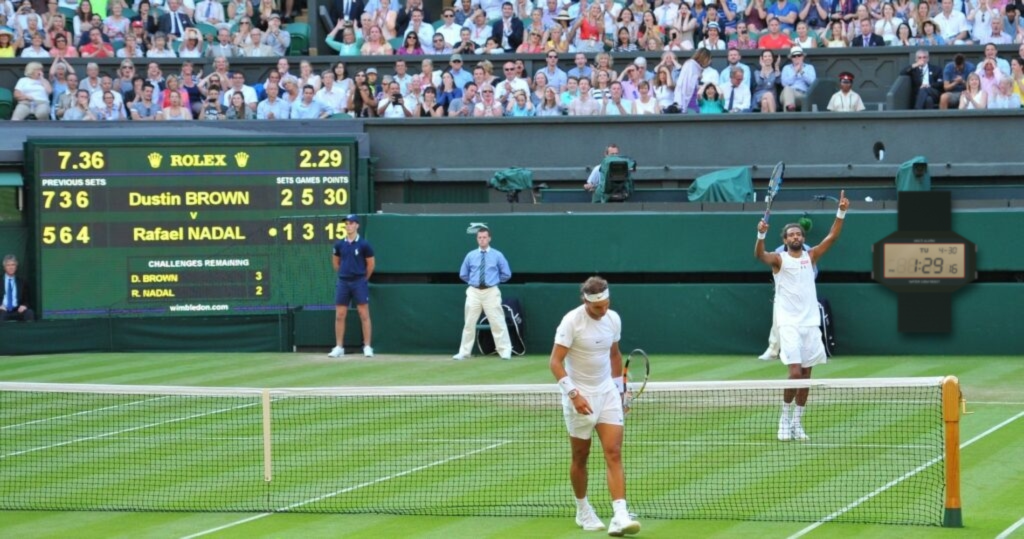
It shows 1:29
